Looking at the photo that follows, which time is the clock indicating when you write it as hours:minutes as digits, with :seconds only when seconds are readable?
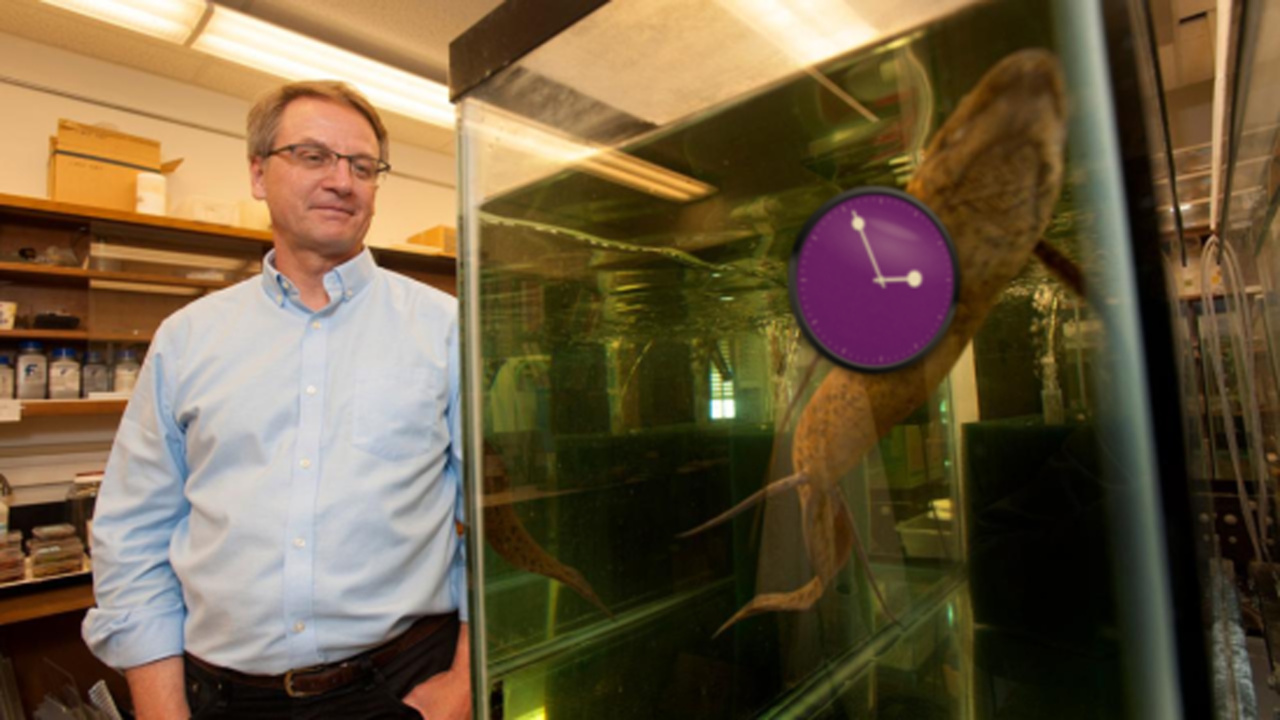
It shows 2:56
